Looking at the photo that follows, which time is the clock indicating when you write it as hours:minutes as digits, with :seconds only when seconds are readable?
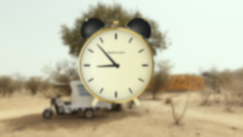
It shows 8:53
